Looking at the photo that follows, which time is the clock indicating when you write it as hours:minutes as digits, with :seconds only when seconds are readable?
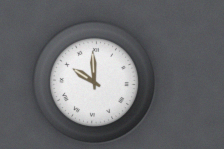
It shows 9:59
